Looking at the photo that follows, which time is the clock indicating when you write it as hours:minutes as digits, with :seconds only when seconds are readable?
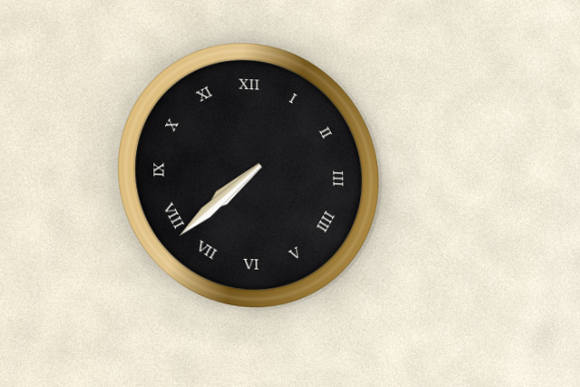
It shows 7:38
